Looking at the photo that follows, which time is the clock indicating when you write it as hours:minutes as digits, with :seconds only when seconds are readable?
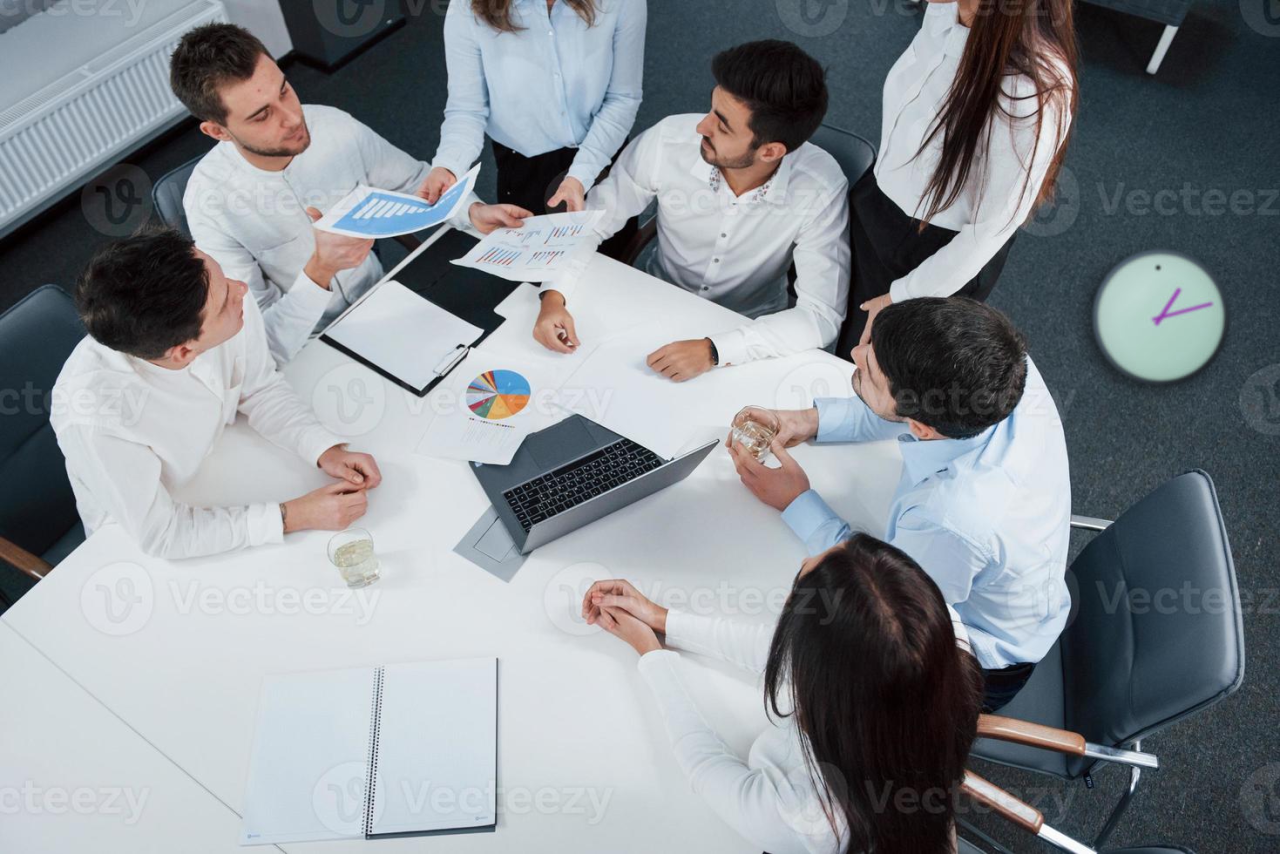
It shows 1:13
